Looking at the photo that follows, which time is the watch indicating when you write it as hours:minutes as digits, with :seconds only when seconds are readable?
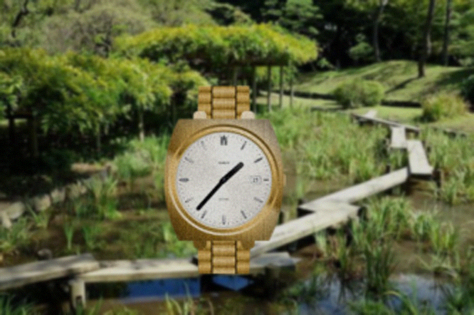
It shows 1:37
